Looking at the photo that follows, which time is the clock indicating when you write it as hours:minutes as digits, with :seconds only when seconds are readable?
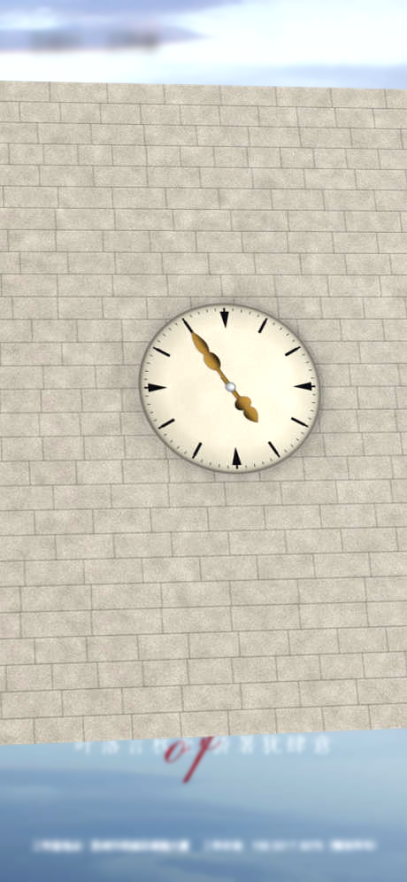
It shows 4:55
